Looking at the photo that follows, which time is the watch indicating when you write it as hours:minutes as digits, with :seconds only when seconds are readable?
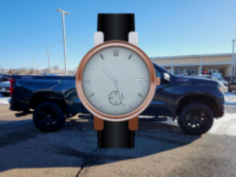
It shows 10:27
